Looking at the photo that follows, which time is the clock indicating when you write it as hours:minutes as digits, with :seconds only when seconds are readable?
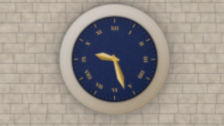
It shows 9:27
